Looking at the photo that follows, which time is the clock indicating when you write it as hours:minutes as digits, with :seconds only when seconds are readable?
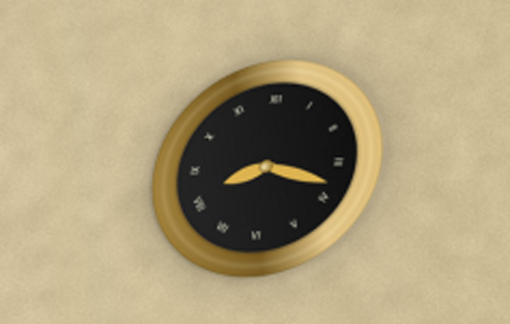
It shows 8:18
